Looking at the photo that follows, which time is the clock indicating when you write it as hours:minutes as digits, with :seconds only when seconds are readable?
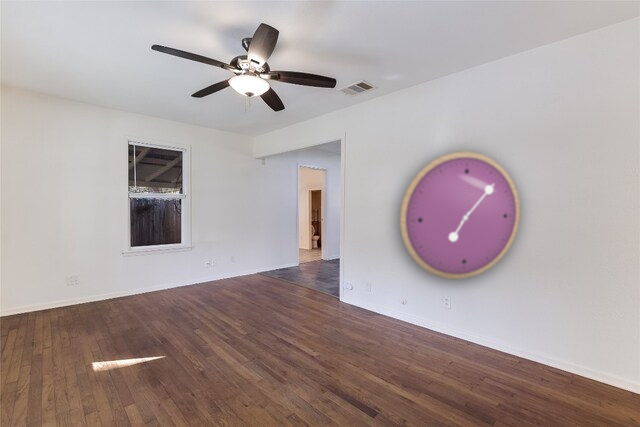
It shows 7:07
